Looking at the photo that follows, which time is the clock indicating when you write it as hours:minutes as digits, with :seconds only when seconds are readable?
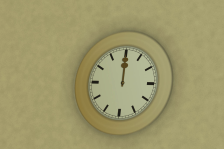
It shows 12:00
